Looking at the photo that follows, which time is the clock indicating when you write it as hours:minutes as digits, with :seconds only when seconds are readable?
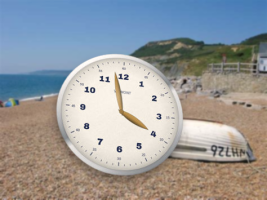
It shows 3:58
